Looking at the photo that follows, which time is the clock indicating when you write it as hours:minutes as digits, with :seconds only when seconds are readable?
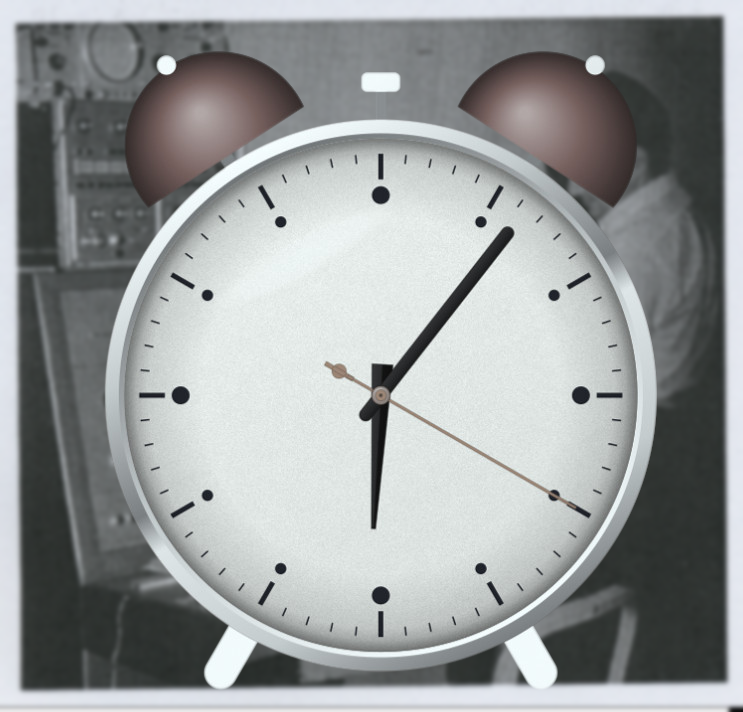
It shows 6:06:20
